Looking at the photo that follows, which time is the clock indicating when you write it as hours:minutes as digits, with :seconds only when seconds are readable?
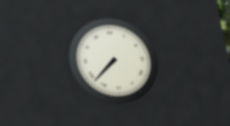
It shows 7:38
